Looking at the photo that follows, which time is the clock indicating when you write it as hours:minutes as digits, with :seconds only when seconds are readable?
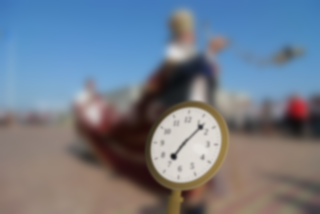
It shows 7:07
